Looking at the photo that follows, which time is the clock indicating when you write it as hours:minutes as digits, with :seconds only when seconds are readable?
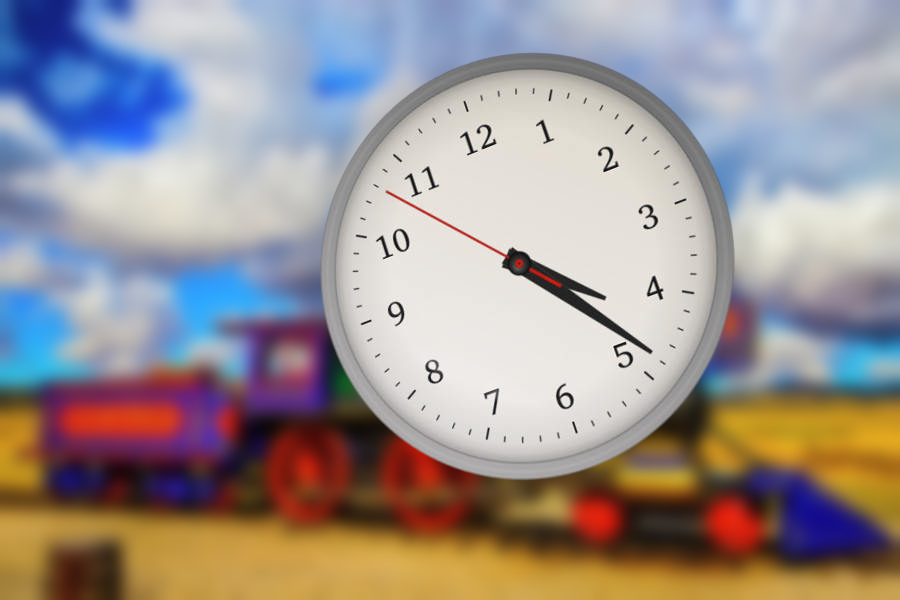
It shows 4:23:53
